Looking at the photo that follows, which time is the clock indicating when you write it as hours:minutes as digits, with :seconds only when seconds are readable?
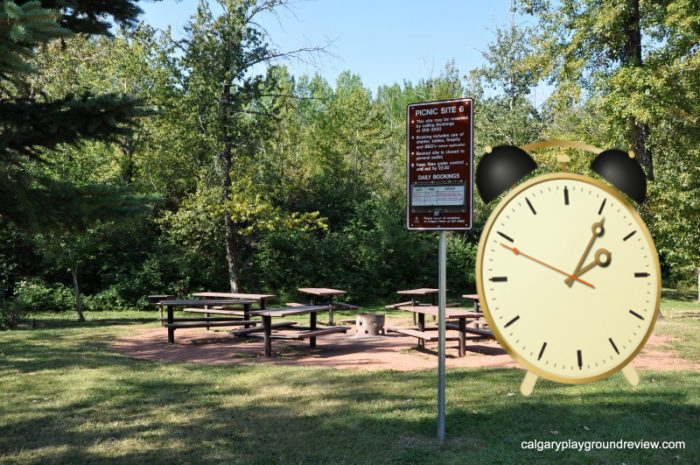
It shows 2:05:49
